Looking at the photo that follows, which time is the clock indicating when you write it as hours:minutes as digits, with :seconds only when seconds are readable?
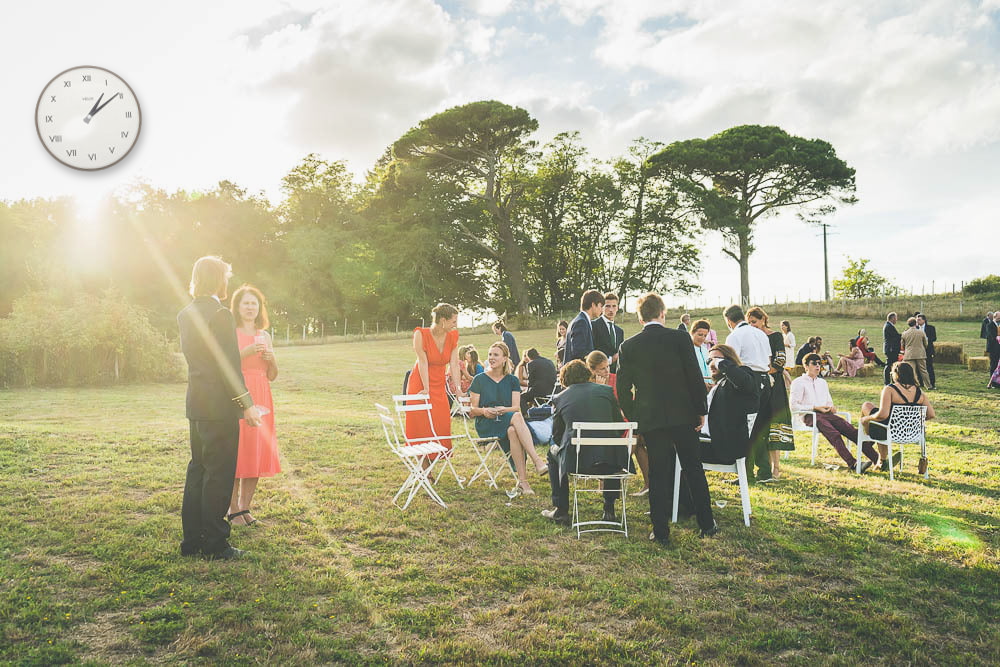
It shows 1:09
